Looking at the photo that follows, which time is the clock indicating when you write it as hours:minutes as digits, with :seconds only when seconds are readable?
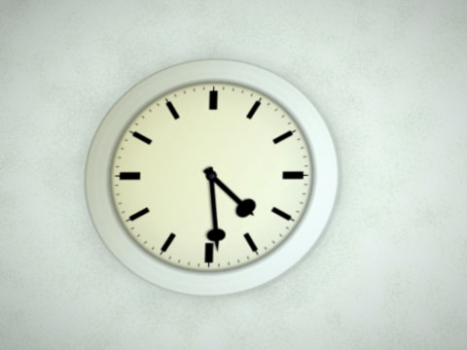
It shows 4:29
